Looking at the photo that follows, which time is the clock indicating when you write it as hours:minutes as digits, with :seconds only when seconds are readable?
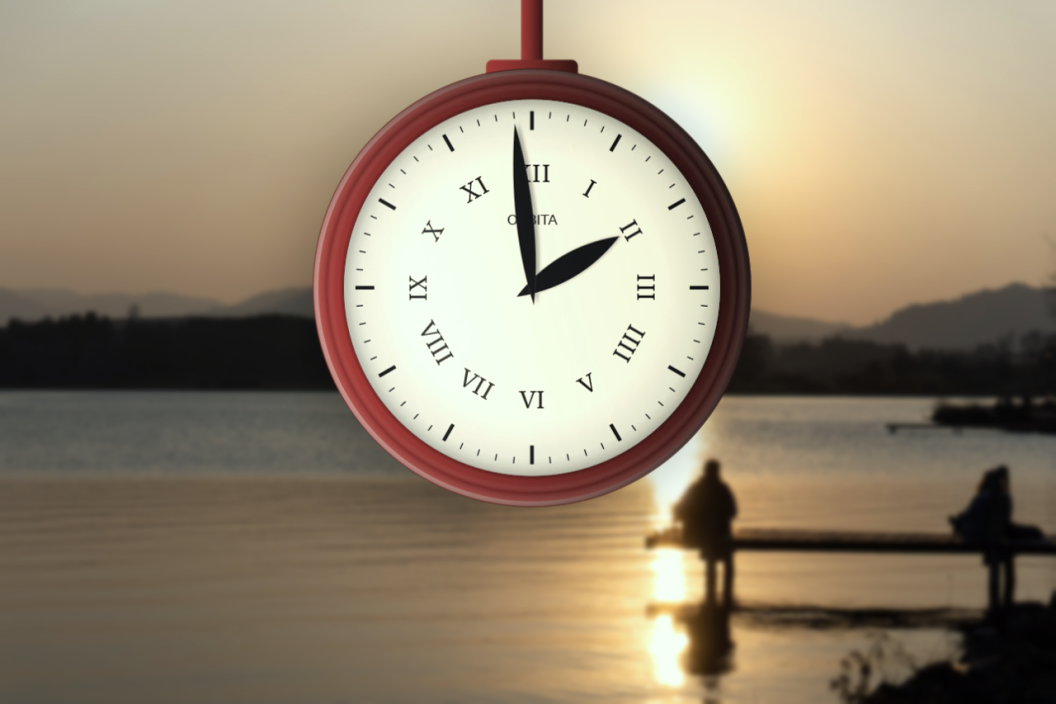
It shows 1:59
